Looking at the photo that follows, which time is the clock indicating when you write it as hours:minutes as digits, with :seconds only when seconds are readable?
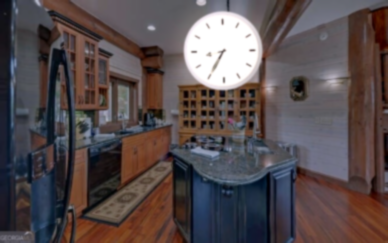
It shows 8:35
